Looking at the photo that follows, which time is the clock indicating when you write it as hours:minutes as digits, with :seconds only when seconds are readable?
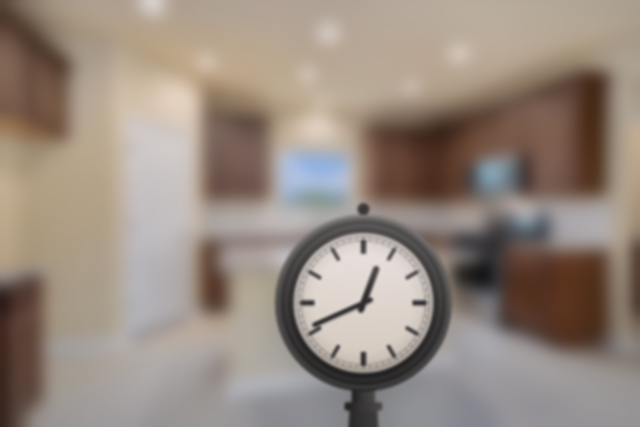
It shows 12:41
